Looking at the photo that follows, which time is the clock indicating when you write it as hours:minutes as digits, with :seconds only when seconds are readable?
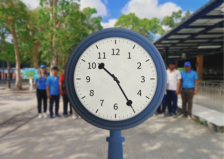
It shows 10:25
